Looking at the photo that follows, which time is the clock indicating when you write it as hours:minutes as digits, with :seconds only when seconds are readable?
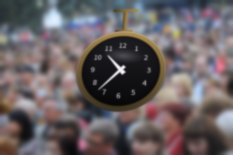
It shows 10:37
